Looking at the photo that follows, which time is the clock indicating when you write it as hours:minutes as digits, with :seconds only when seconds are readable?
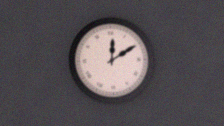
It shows 12:10
